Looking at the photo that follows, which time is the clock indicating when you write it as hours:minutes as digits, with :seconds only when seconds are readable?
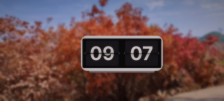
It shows 9:07
